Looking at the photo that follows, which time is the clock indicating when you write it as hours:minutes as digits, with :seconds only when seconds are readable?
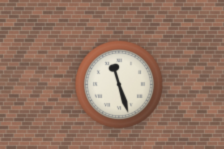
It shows 11:27
